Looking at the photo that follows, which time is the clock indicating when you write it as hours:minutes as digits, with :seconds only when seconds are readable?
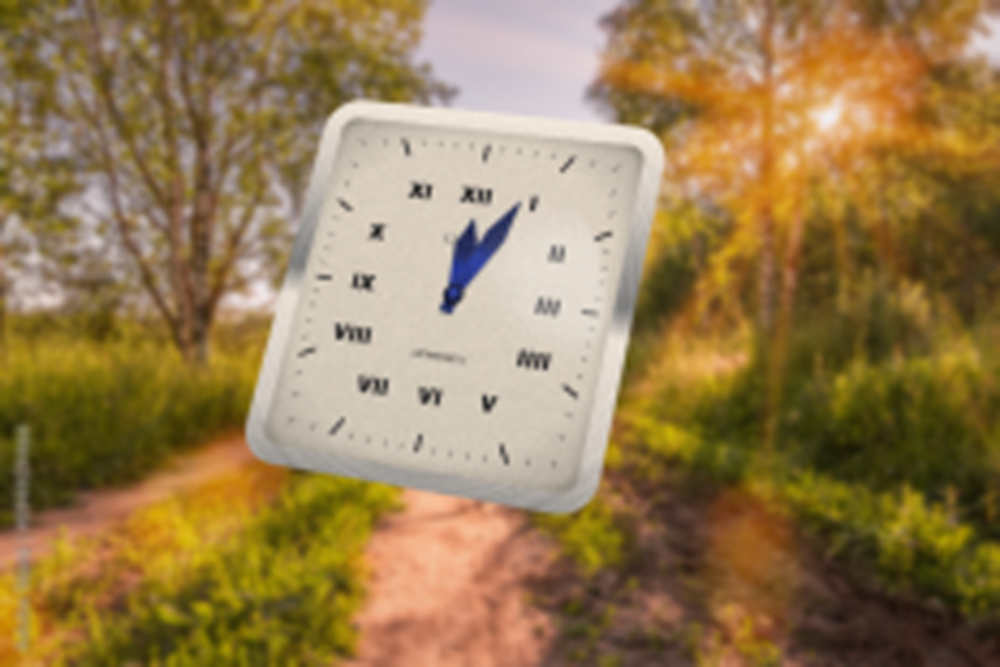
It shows 12:04
